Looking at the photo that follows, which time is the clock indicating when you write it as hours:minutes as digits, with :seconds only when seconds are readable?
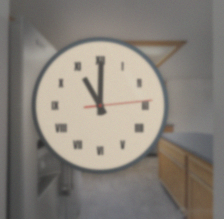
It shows 11:00:14
